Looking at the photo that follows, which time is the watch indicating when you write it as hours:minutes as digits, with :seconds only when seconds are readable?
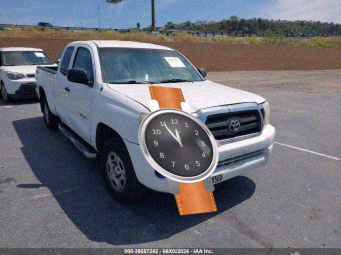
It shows 11:55
